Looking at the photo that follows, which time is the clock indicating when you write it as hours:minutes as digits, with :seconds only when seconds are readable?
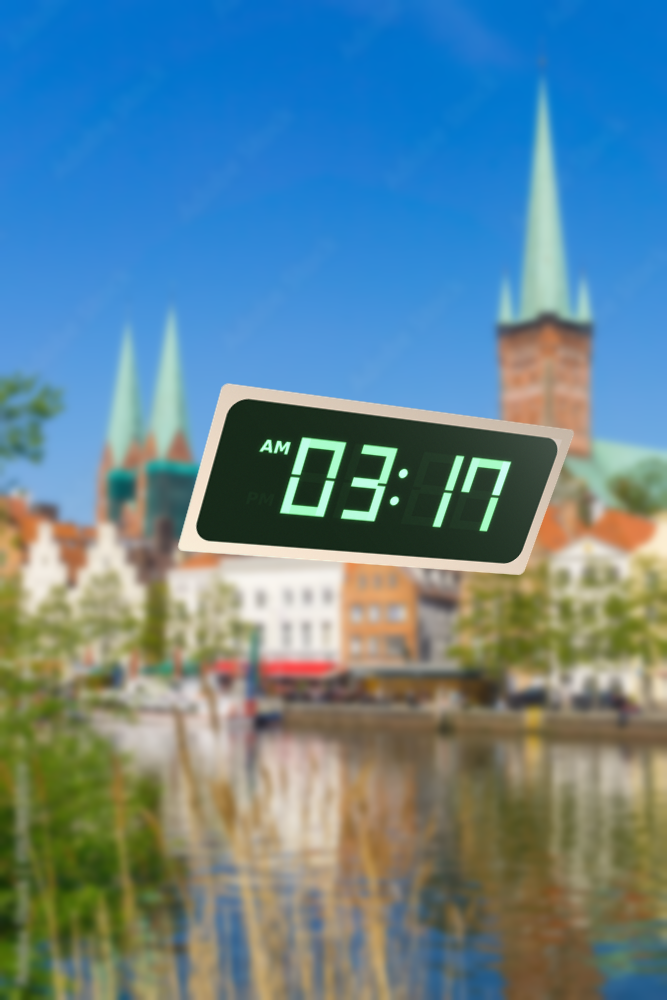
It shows 3:17
